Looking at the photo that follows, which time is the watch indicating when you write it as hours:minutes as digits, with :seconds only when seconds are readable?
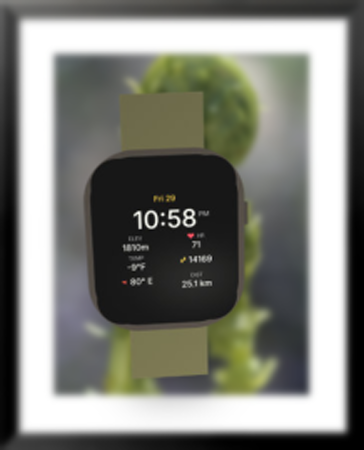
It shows 10:58
